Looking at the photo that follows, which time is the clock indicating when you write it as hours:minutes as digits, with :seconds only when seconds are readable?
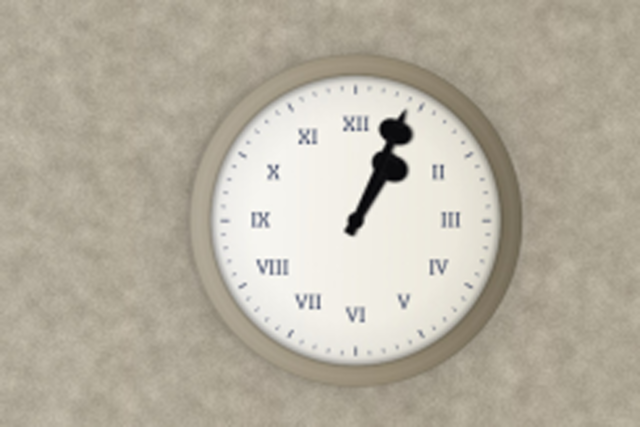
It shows 1:04
